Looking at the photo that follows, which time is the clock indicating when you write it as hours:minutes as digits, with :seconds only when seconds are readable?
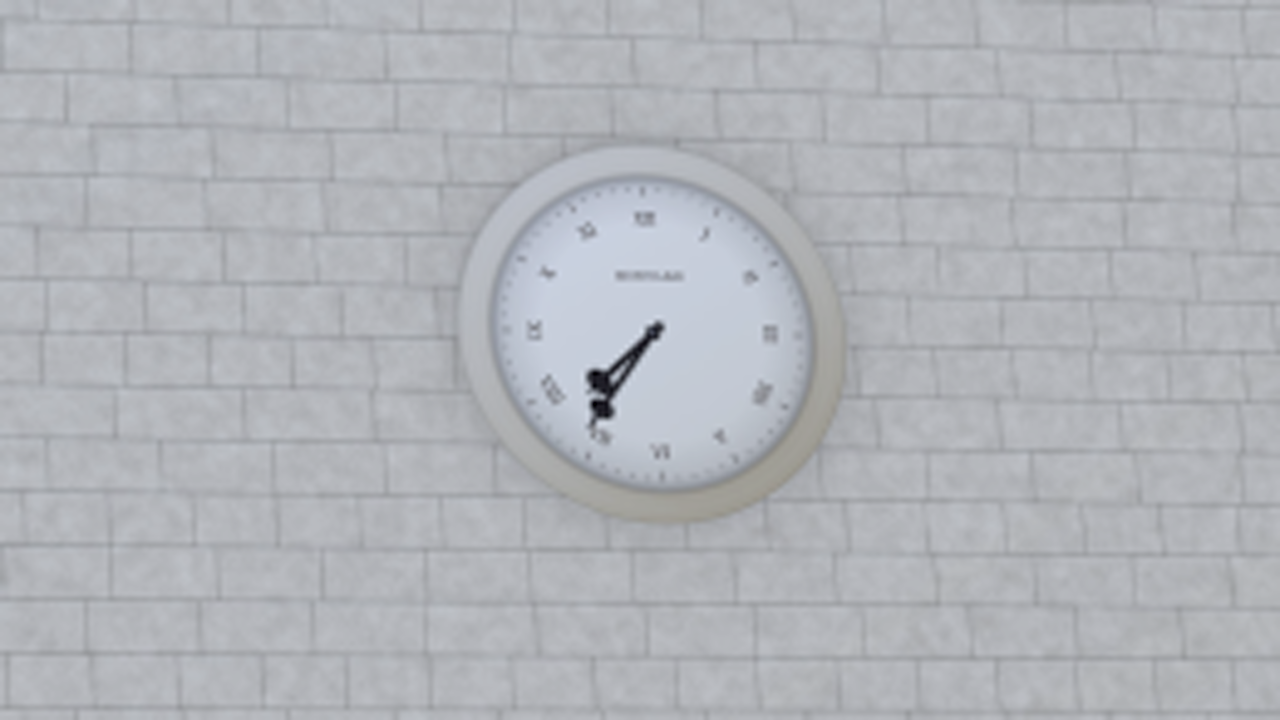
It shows 7:36
